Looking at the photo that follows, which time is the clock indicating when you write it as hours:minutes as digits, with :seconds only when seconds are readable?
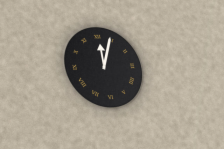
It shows 12:04
